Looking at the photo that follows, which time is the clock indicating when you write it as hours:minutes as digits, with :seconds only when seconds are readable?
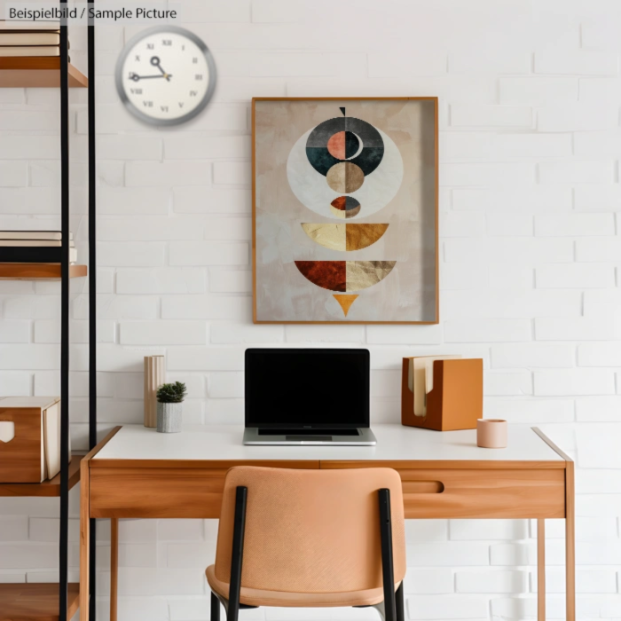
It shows 10:44
